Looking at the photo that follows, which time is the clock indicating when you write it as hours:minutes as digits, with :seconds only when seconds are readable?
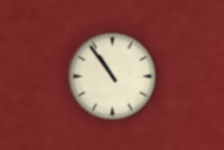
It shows 10:54
